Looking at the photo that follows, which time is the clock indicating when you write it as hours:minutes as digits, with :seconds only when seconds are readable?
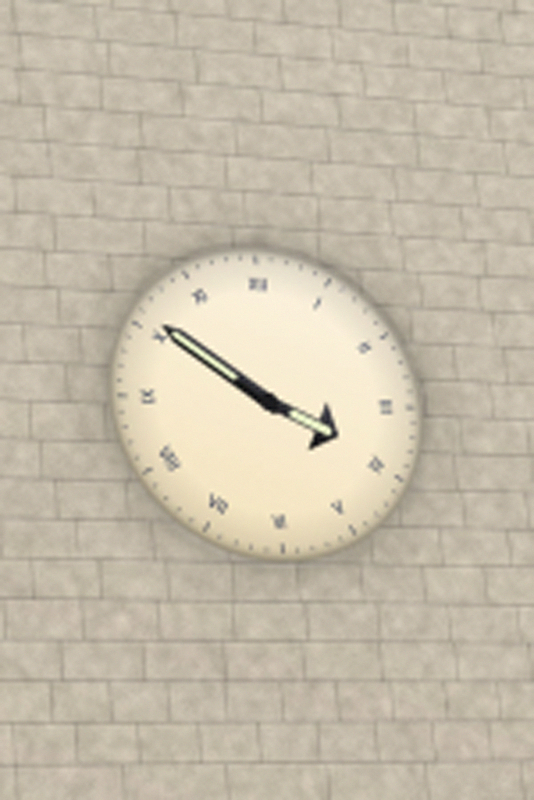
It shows 3:51
